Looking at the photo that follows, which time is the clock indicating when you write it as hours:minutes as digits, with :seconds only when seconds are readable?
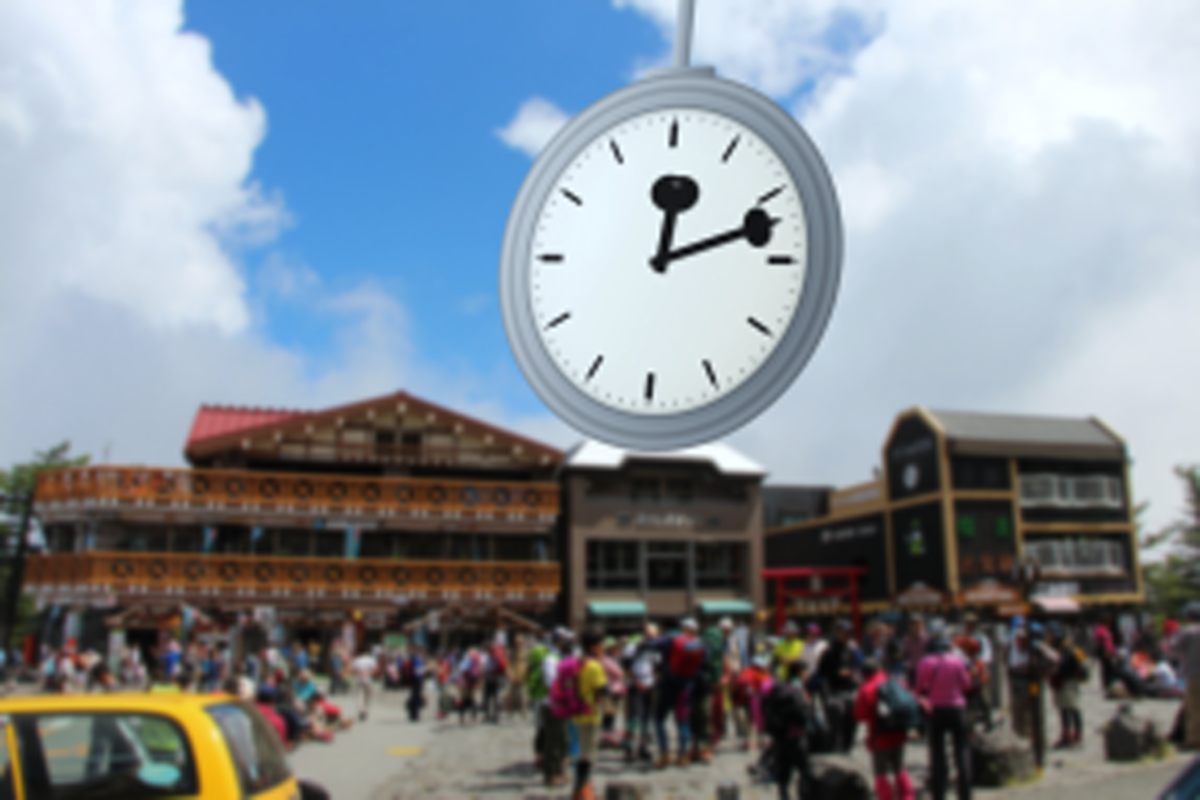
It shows 12:12
